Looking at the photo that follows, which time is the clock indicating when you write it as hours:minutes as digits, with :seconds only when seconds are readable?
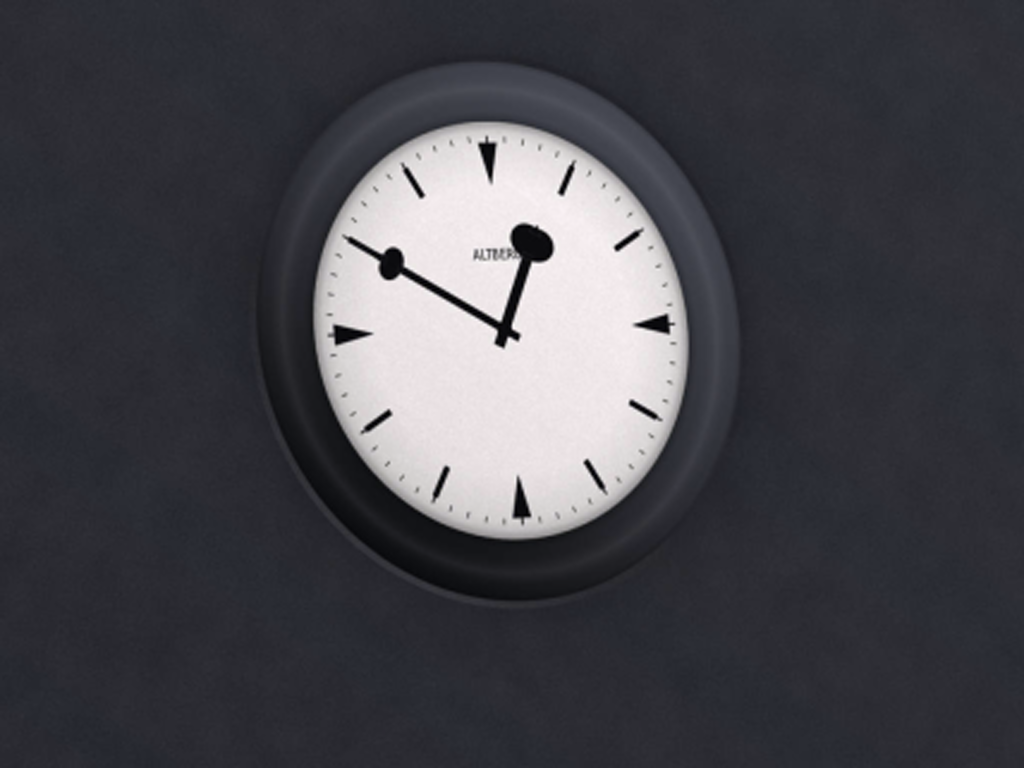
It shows 12:50
